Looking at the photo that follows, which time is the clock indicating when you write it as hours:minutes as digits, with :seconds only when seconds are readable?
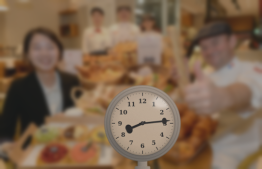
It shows 8:14
